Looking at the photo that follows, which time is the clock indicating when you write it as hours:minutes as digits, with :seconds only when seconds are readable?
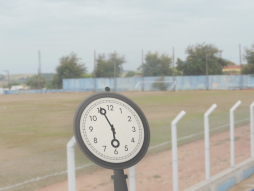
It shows 5:56
